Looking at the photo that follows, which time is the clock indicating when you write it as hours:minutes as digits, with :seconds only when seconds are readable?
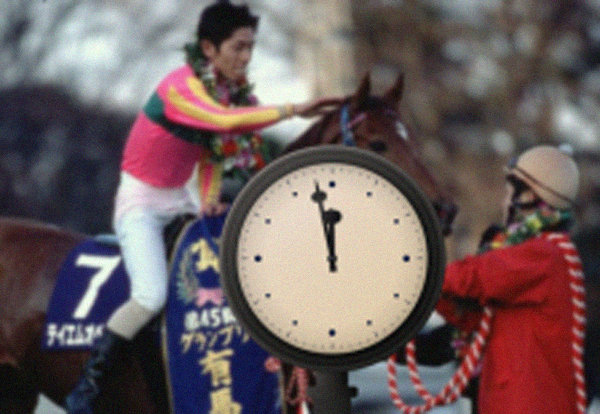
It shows 11:58
